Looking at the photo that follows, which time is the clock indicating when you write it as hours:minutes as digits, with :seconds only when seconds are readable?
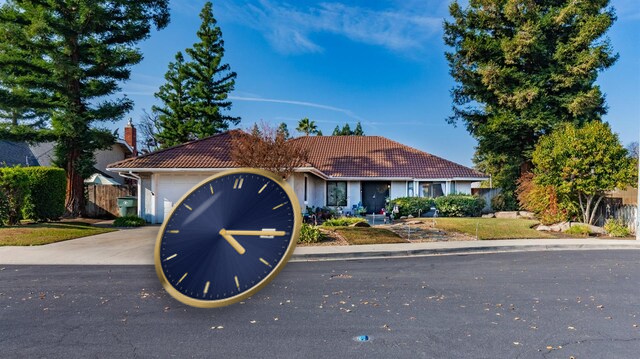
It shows 4:15
